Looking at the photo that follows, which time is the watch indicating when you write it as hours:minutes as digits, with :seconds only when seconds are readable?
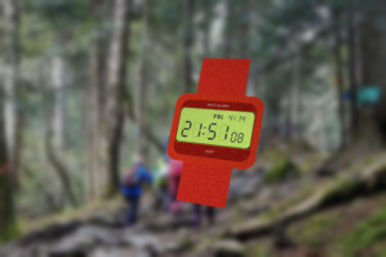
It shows 21:51:08
